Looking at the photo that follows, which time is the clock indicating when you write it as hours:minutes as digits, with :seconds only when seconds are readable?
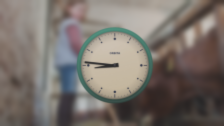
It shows 8:46
